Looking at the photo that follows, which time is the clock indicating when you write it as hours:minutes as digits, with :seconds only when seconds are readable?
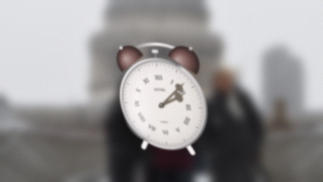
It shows 2:08
